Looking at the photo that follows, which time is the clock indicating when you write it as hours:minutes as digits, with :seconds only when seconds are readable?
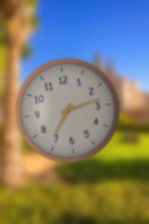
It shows 7:13
